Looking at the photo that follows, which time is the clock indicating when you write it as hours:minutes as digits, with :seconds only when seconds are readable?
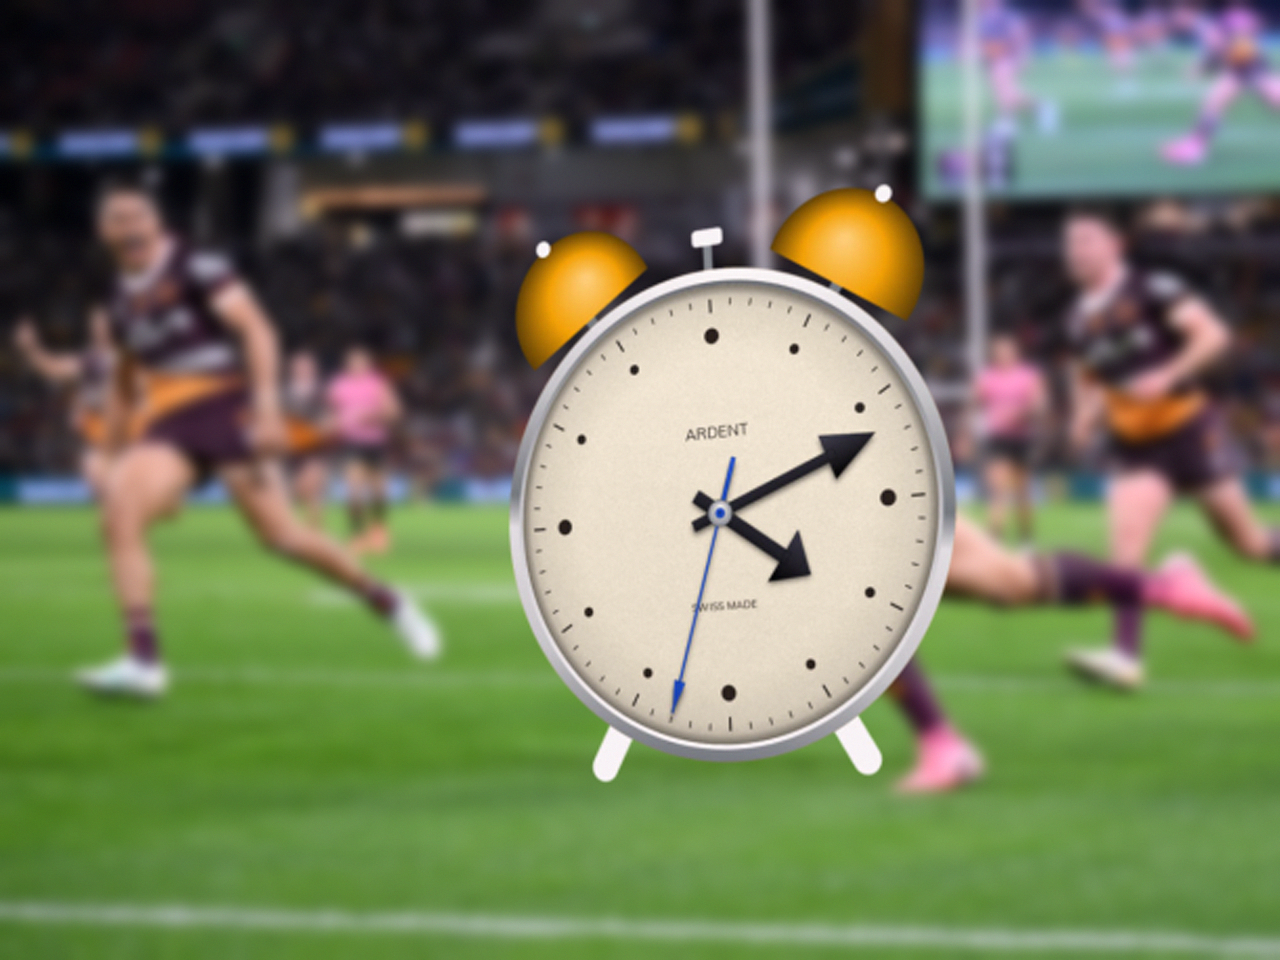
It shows 4:11:33
